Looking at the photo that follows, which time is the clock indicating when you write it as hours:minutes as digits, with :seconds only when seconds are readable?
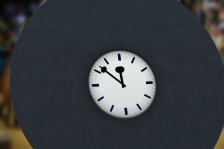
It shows 11:52
